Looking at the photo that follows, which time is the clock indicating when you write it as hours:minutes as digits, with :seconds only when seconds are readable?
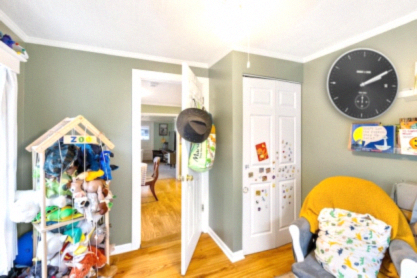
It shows 2:10
